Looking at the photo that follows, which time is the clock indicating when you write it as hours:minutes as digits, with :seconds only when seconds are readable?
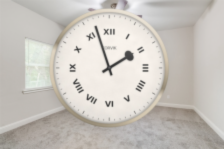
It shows 1:57
